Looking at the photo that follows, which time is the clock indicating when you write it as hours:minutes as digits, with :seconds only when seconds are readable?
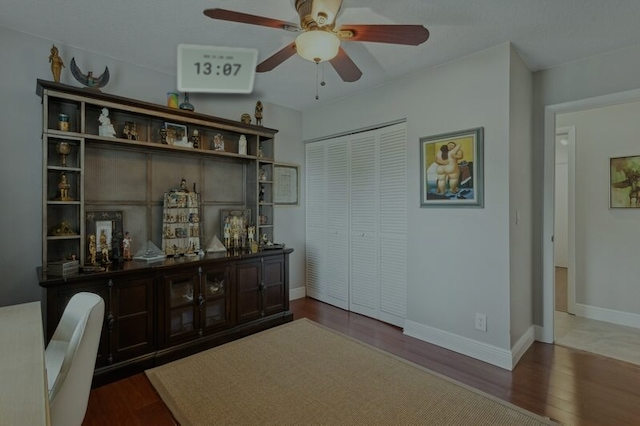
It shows 13:07
